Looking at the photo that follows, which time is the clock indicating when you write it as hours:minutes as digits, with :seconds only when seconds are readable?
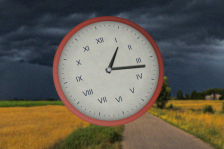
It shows 1:17
